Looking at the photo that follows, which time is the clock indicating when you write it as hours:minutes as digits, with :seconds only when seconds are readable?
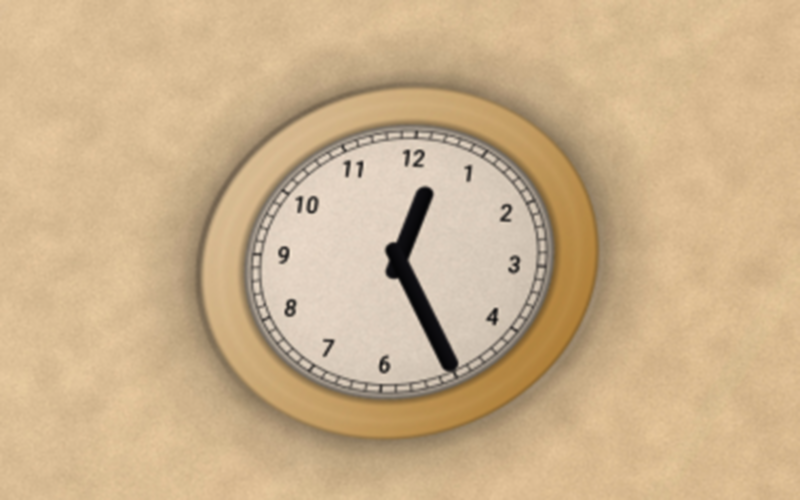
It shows 12:25
